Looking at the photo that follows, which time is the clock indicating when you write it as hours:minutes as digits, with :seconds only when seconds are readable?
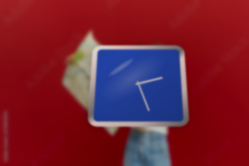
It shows 2:27
